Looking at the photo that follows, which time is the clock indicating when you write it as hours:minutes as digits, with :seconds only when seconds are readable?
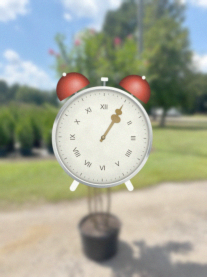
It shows 1:05
